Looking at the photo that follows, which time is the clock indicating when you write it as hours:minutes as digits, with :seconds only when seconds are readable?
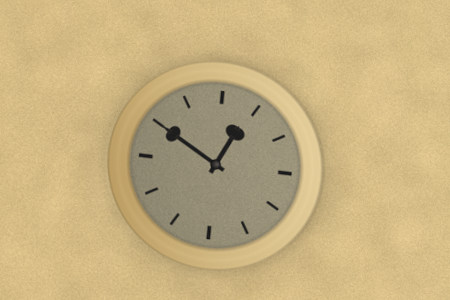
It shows 12:50
